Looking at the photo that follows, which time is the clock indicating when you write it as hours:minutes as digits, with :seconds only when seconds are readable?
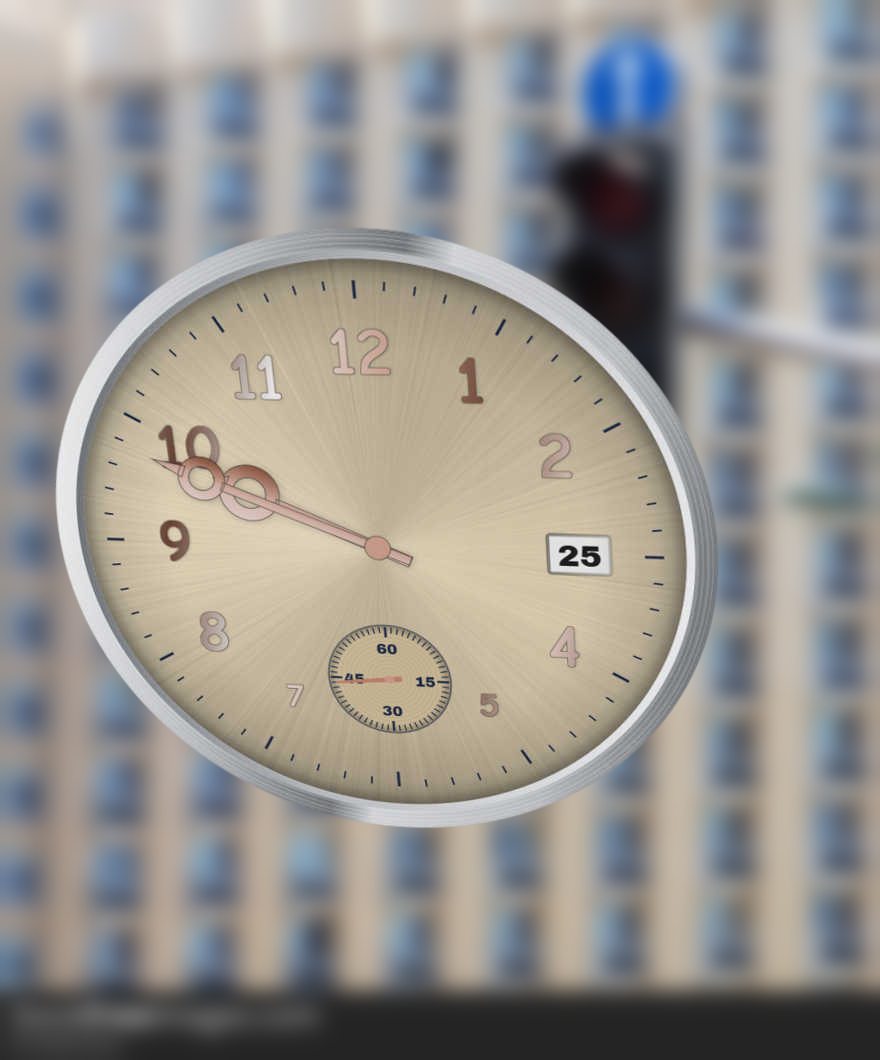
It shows 9:48:44
